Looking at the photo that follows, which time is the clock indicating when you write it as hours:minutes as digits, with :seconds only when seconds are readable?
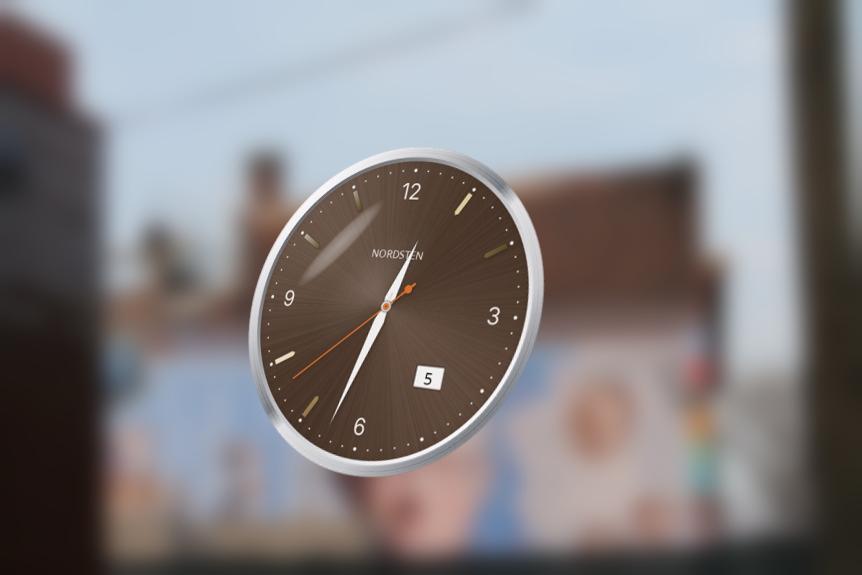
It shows 12:32:38
